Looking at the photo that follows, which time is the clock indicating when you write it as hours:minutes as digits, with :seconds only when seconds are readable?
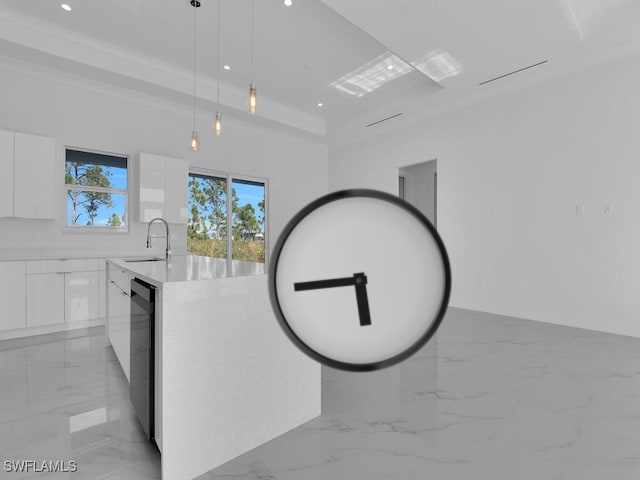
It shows 5:44
